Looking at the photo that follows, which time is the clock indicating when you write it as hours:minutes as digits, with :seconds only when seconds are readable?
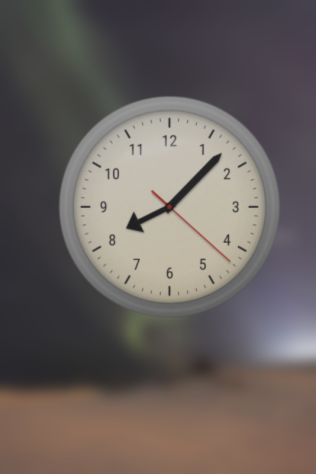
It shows 8:07:22
